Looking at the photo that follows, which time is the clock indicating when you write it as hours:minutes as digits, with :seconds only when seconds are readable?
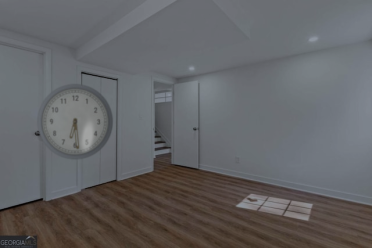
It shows 6:29
